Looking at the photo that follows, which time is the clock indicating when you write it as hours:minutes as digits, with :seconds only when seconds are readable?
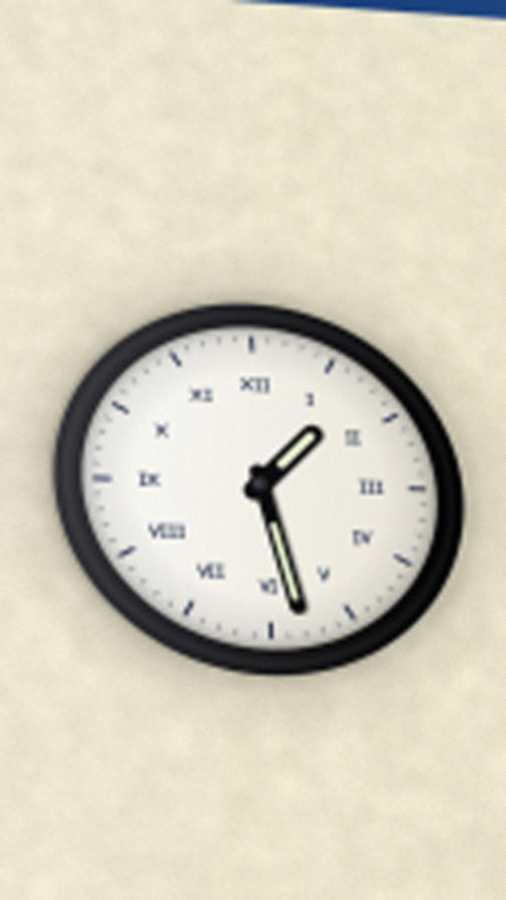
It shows 1:28
